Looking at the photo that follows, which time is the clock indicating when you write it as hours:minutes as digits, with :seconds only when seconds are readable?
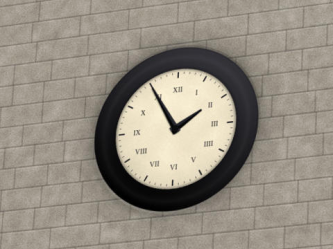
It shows 1:55
